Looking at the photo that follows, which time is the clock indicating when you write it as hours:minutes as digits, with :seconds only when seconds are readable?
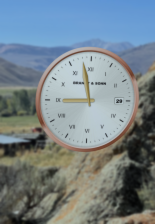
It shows 8:58
